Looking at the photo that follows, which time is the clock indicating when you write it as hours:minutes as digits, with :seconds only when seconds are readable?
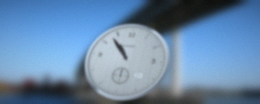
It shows 10:53
